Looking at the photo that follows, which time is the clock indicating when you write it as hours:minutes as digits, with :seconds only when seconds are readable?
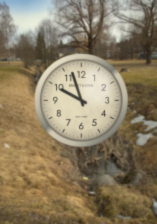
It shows 9:57
